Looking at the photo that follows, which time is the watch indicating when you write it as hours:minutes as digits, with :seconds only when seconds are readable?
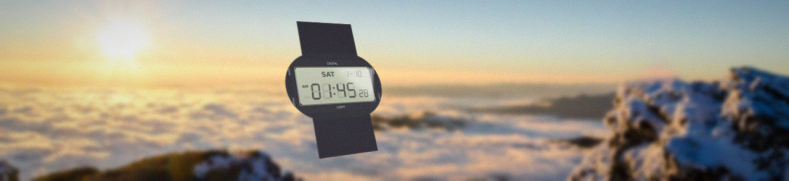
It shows 1:45:28
